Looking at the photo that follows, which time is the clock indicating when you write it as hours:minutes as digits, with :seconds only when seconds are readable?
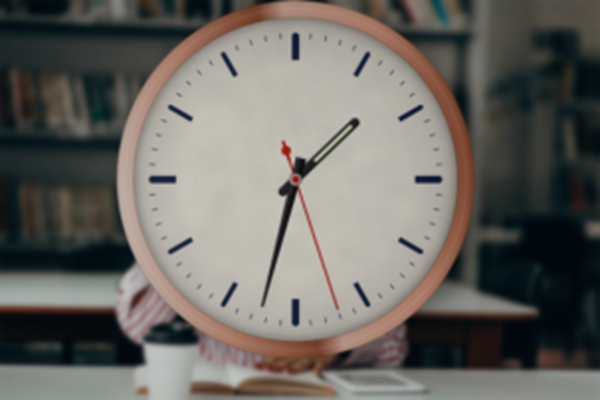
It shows 1:32:27
